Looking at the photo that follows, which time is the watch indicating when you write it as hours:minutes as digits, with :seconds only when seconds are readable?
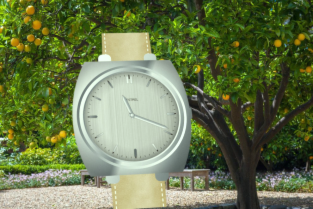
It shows 11:19
